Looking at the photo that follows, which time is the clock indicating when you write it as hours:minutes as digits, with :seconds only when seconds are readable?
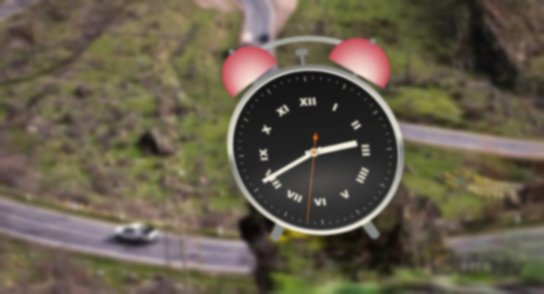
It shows 2:40:32
